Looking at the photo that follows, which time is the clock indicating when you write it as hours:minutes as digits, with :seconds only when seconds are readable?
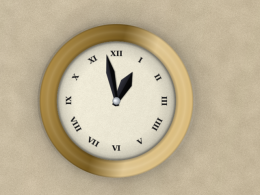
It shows 12:58
